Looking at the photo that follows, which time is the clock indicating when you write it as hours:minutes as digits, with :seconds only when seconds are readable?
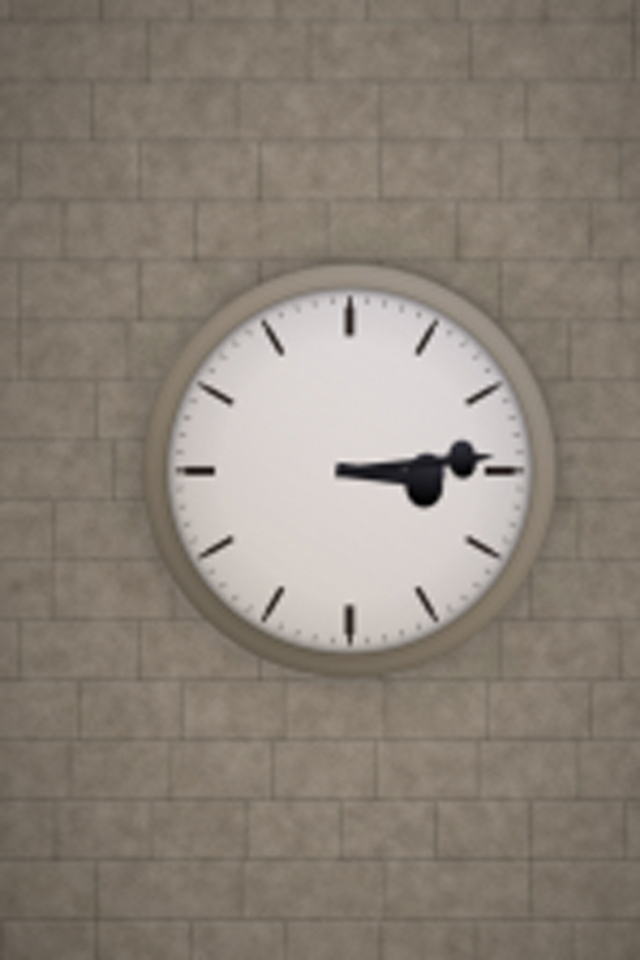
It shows 3:14
